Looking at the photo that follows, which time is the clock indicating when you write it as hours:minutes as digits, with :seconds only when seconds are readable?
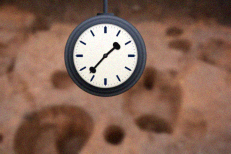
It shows 1:37
